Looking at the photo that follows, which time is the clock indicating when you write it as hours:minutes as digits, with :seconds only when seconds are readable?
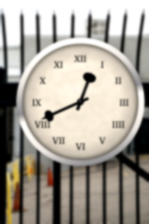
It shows 12:41
